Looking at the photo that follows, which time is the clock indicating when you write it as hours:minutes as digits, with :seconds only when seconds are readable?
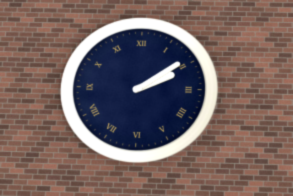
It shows 2:09
